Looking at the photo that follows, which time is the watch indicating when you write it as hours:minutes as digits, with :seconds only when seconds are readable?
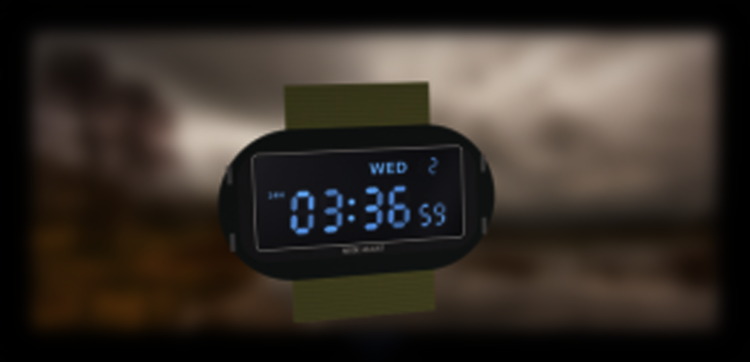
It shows 3:36:59
